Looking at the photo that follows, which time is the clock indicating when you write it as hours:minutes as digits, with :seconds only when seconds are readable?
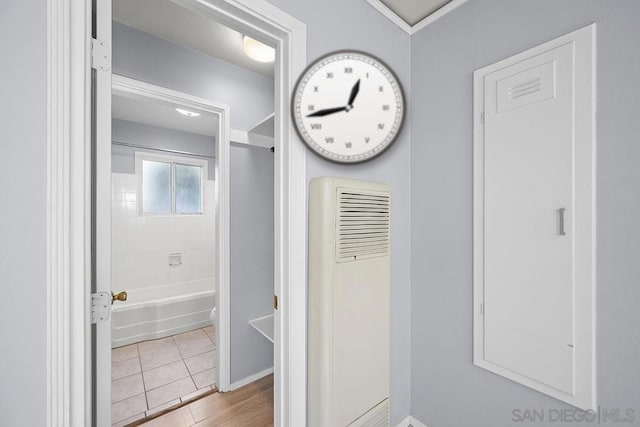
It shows 12:43
